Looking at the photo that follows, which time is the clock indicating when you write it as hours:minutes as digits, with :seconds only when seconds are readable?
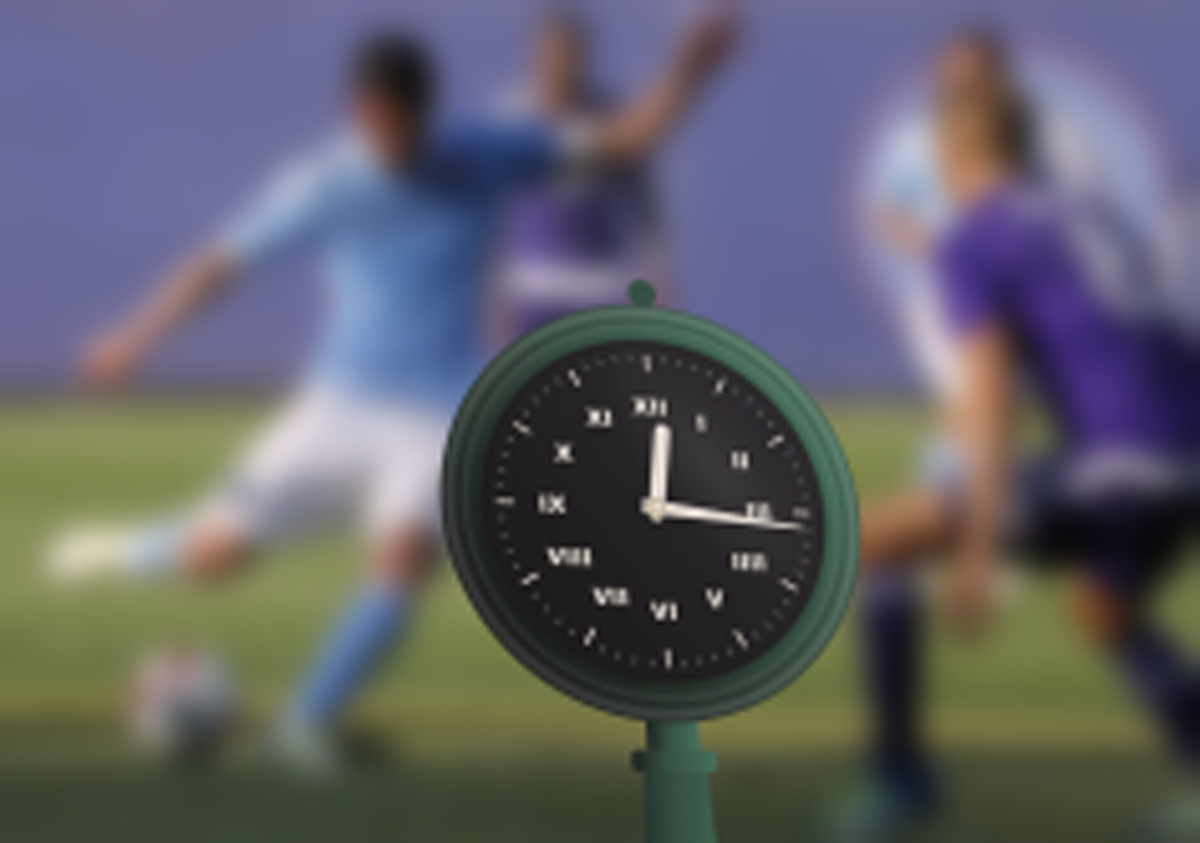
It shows 12:16
